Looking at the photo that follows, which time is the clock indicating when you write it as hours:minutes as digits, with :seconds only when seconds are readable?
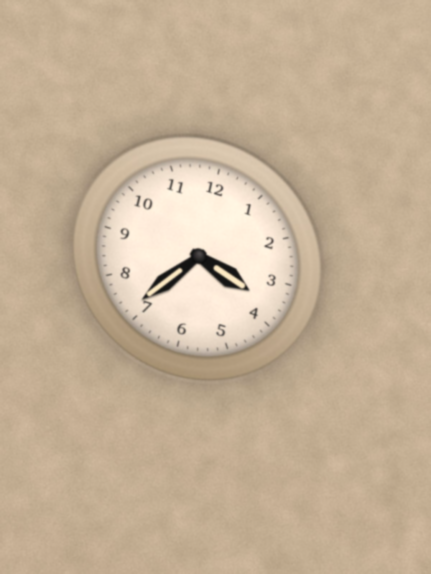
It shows 3:36
